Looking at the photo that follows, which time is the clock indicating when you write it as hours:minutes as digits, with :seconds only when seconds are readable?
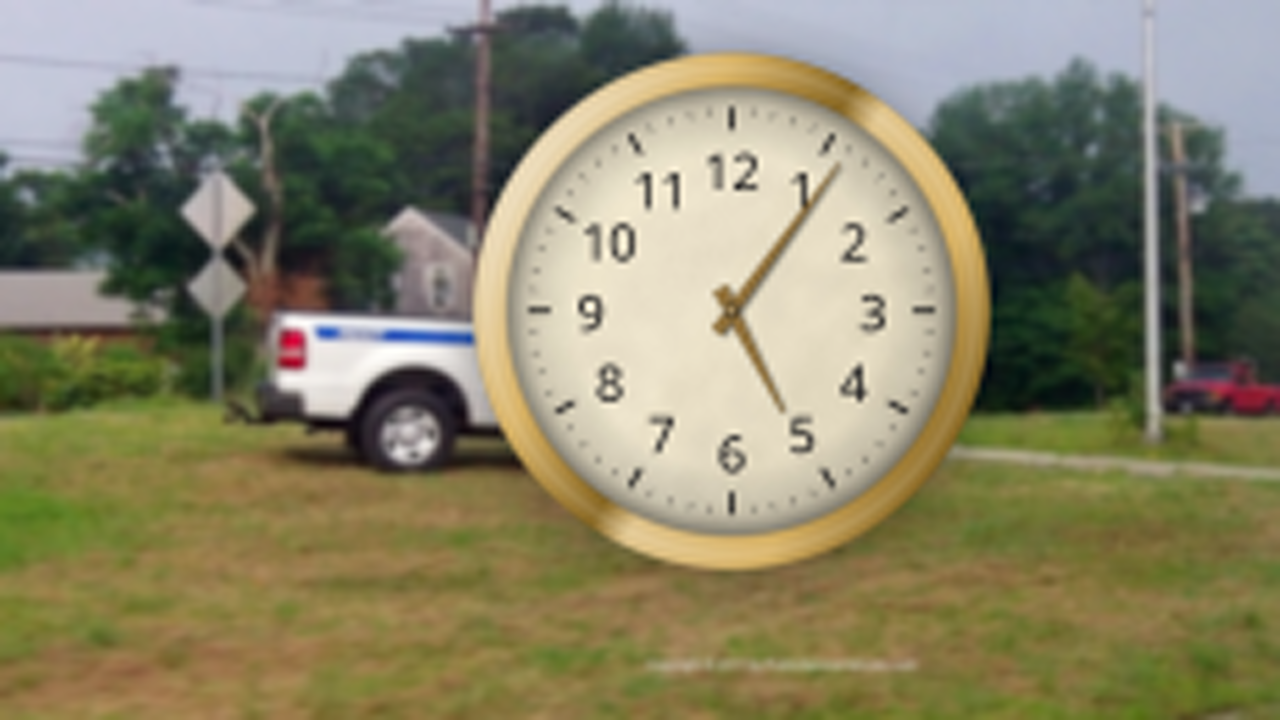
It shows 5:06
